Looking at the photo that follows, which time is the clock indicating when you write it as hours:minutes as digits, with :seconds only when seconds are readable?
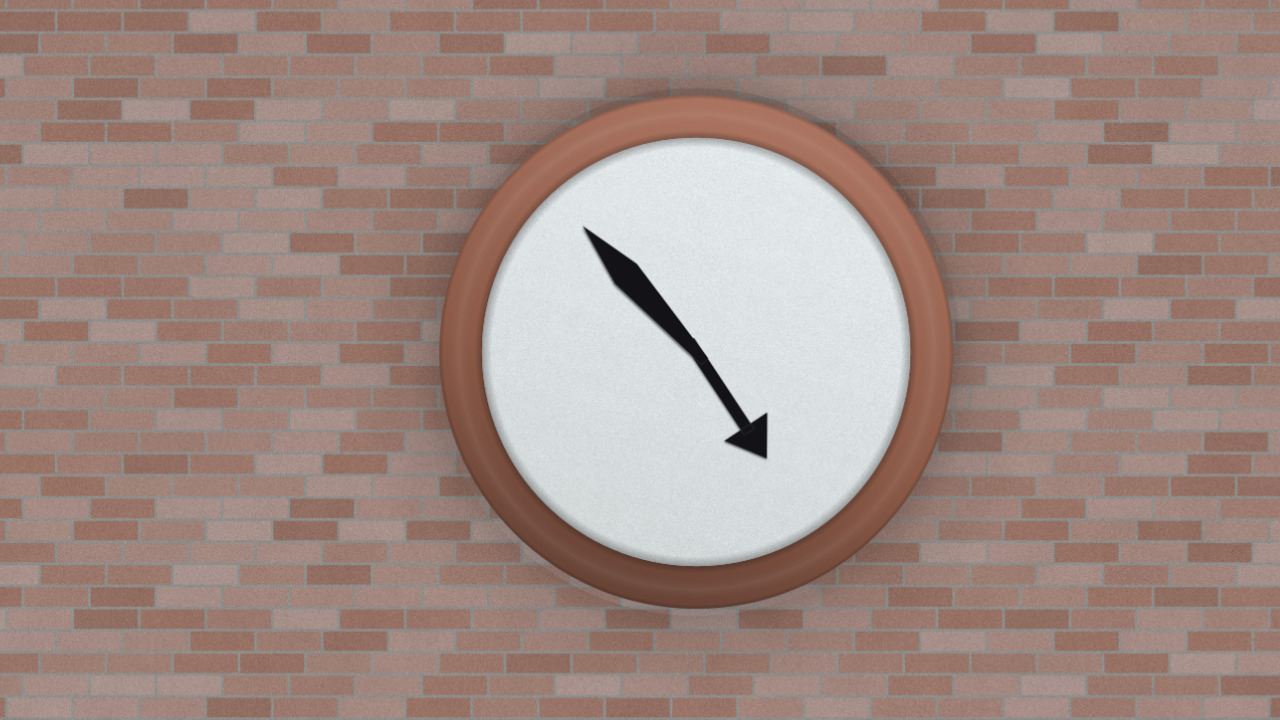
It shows 4:53
